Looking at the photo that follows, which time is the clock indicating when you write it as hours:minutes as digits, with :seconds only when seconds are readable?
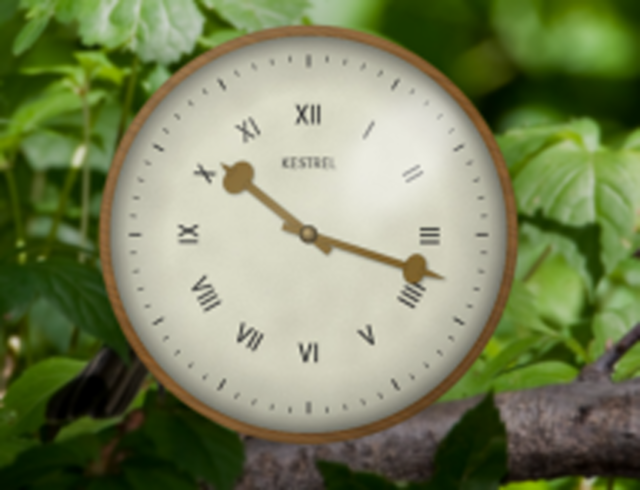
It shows 10:18
